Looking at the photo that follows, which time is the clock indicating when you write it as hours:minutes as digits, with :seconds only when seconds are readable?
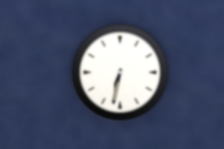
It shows 6:32
